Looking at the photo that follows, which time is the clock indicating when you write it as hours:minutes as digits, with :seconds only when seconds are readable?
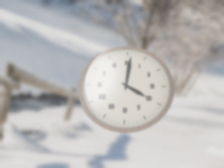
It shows 4:01
